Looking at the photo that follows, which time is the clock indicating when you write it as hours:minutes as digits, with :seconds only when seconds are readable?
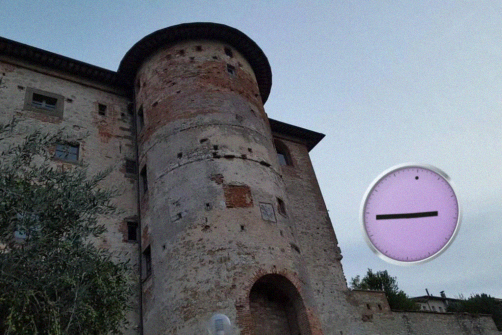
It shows 2:44
